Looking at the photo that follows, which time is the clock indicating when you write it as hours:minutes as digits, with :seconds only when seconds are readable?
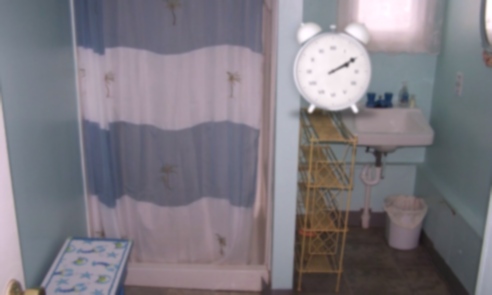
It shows 2:10
